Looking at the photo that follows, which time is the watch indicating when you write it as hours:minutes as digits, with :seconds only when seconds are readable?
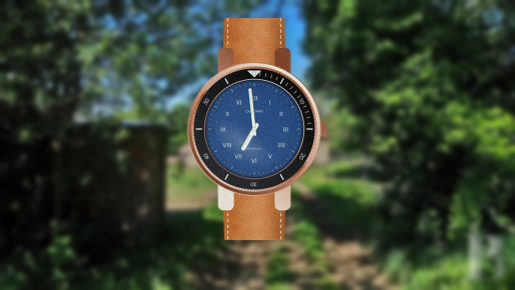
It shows 6:59
